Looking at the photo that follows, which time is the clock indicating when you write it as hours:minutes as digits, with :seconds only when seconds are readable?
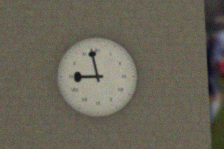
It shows 8:58
